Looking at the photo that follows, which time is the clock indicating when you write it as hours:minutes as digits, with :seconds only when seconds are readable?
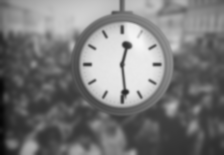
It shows 12:29
